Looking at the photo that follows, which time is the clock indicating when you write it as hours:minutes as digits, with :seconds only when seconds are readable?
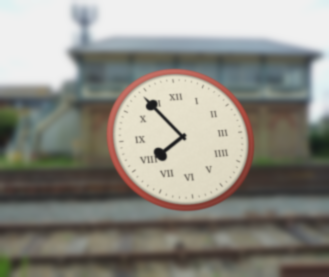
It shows 7:54
